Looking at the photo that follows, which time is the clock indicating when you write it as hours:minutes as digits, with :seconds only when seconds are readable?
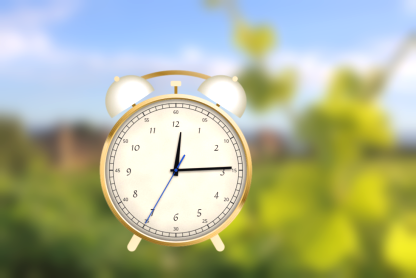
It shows 12:14:35
